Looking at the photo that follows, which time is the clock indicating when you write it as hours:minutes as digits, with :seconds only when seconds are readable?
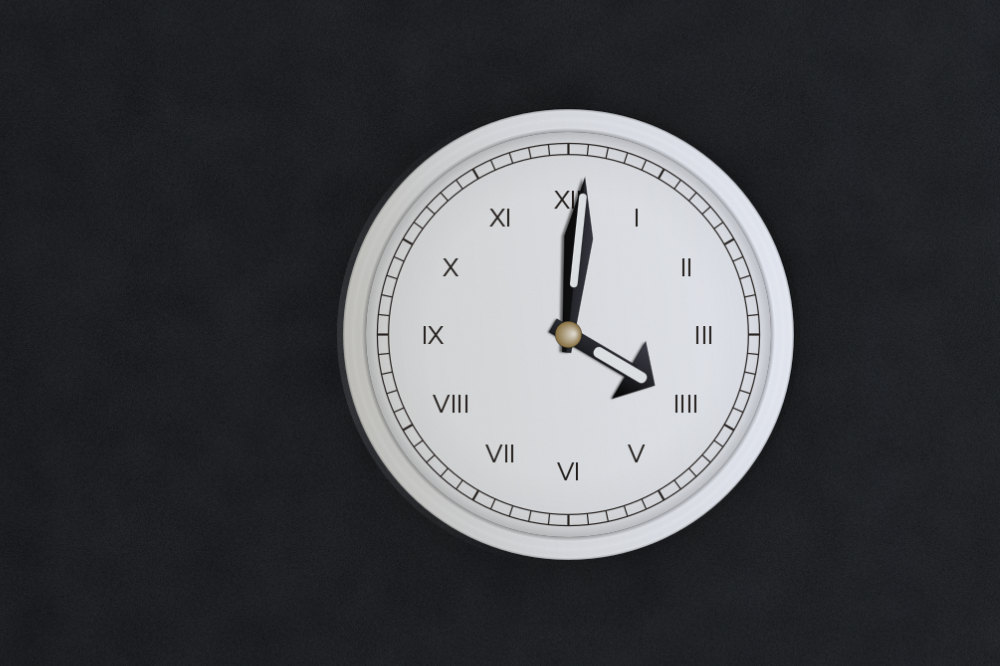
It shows 4:01
